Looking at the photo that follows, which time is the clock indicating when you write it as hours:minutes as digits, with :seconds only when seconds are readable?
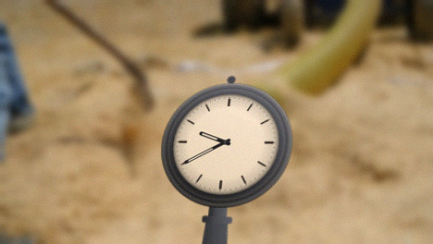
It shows 9:40
